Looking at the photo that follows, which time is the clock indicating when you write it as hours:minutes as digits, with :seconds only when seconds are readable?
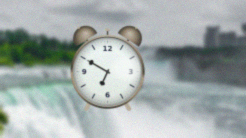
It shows 6:50
